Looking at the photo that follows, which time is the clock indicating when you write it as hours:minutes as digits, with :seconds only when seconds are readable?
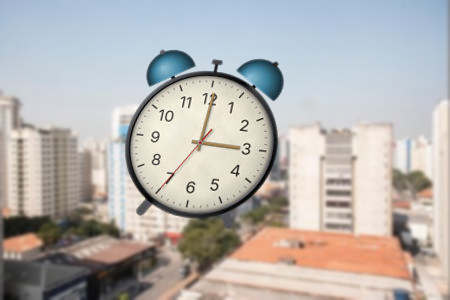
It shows 3:00:35
